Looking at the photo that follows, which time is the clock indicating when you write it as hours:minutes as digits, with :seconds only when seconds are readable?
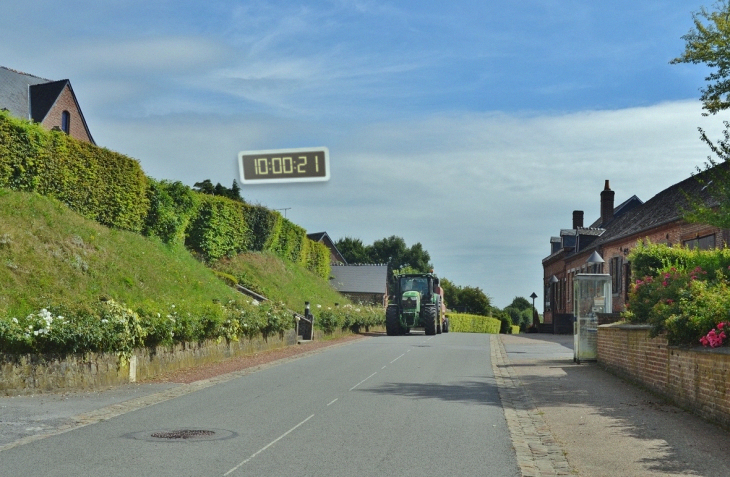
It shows 10:00:21
